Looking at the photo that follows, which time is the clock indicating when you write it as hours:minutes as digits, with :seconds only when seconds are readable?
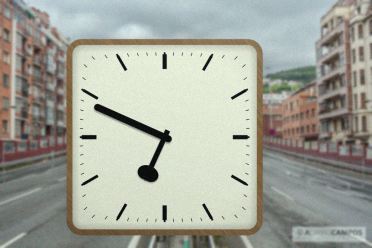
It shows 6:49
